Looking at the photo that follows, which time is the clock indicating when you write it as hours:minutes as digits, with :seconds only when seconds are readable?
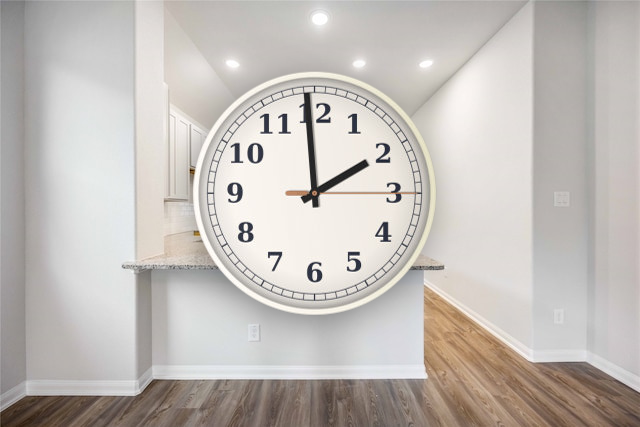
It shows 1:59:15
